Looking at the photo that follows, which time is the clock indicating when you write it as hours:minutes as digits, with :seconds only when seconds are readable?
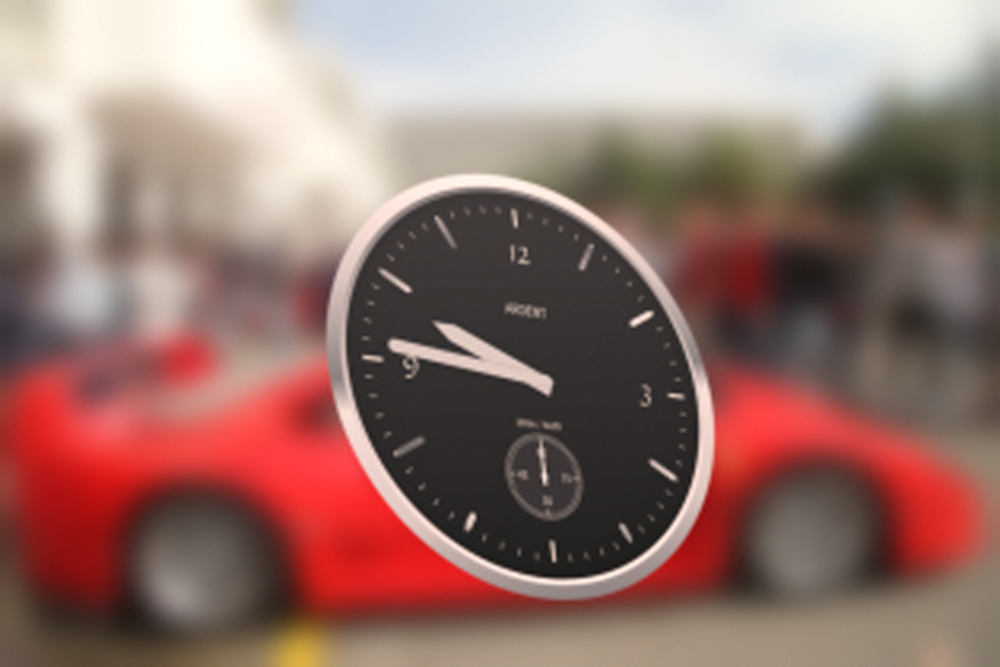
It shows 9:46
